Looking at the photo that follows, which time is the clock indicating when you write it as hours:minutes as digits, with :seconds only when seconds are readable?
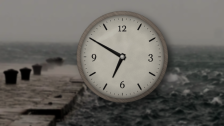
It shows 6:50
